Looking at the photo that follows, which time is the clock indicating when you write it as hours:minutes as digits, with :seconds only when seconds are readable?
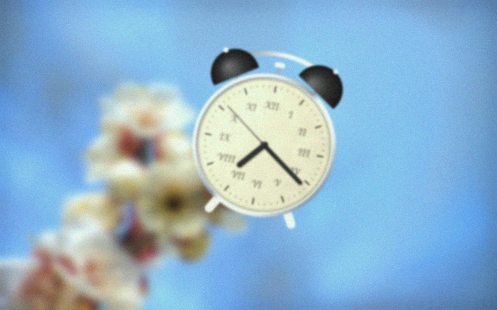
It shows 7:20:51
